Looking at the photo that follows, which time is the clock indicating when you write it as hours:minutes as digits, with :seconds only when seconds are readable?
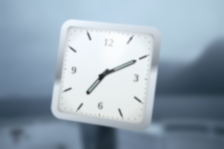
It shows 7:10
